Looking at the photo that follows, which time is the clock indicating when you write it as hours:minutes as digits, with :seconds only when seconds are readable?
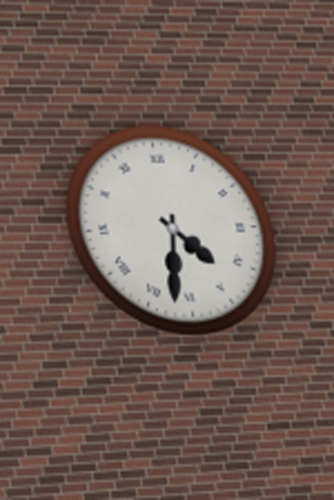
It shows 4:32
